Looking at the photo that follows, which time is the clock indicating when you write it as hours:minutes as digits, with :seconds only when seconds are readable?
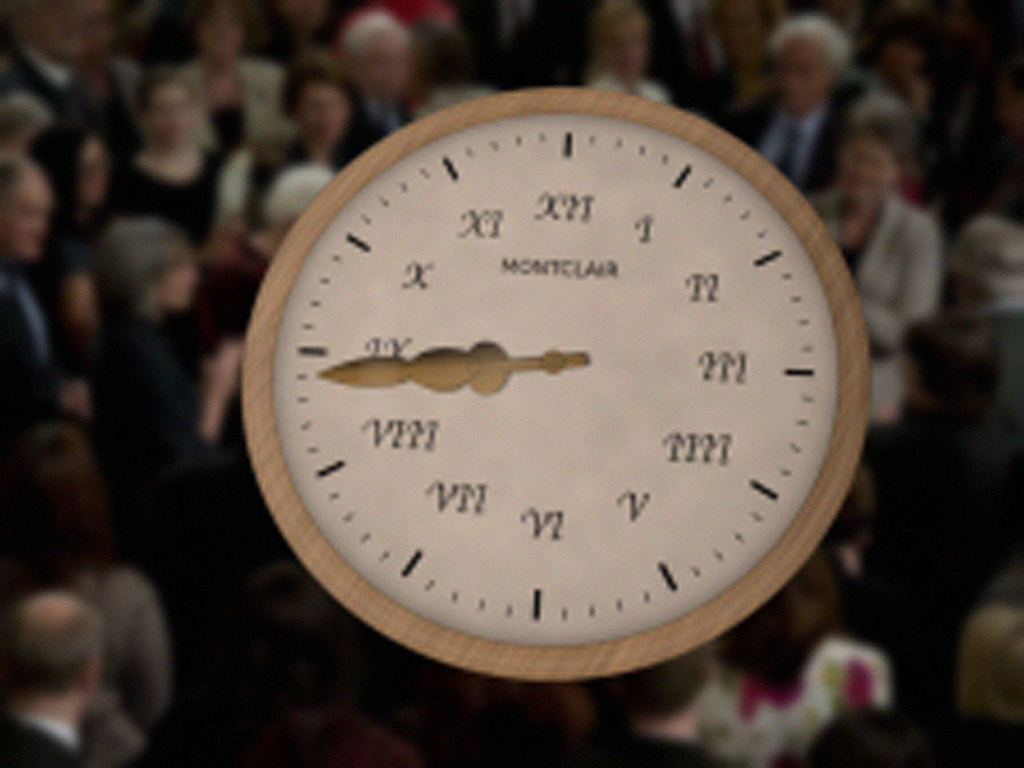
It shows 8:44
